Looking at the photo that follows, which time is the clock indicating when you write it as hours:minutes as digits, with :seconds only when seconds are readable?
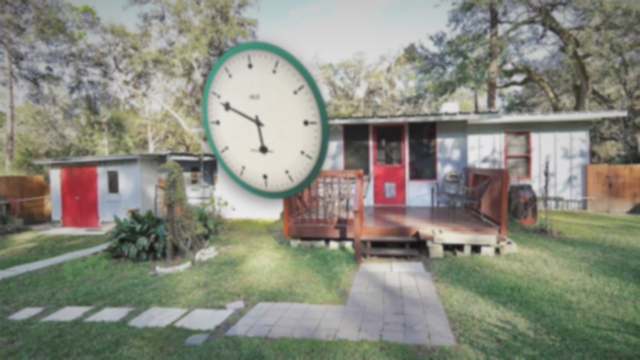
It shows 5:49
